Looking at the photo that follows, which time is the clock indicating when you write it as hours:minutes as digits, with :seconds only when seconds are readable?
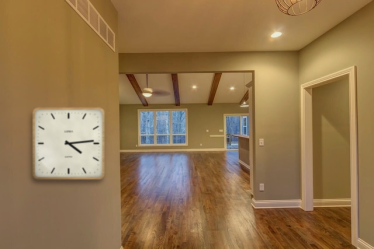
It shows 4:14
